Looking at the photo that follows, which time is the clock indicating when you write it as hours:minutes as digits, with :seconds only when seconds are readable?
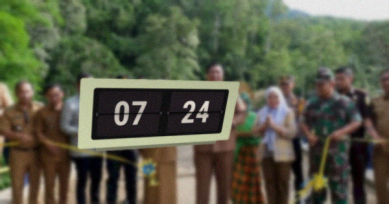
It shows 7:24
